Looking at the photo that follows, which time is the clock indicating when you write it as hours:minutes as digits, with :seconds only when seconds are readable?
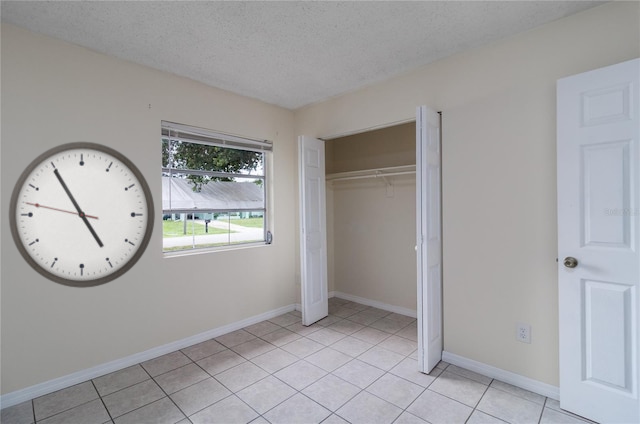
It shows 4:54:47
